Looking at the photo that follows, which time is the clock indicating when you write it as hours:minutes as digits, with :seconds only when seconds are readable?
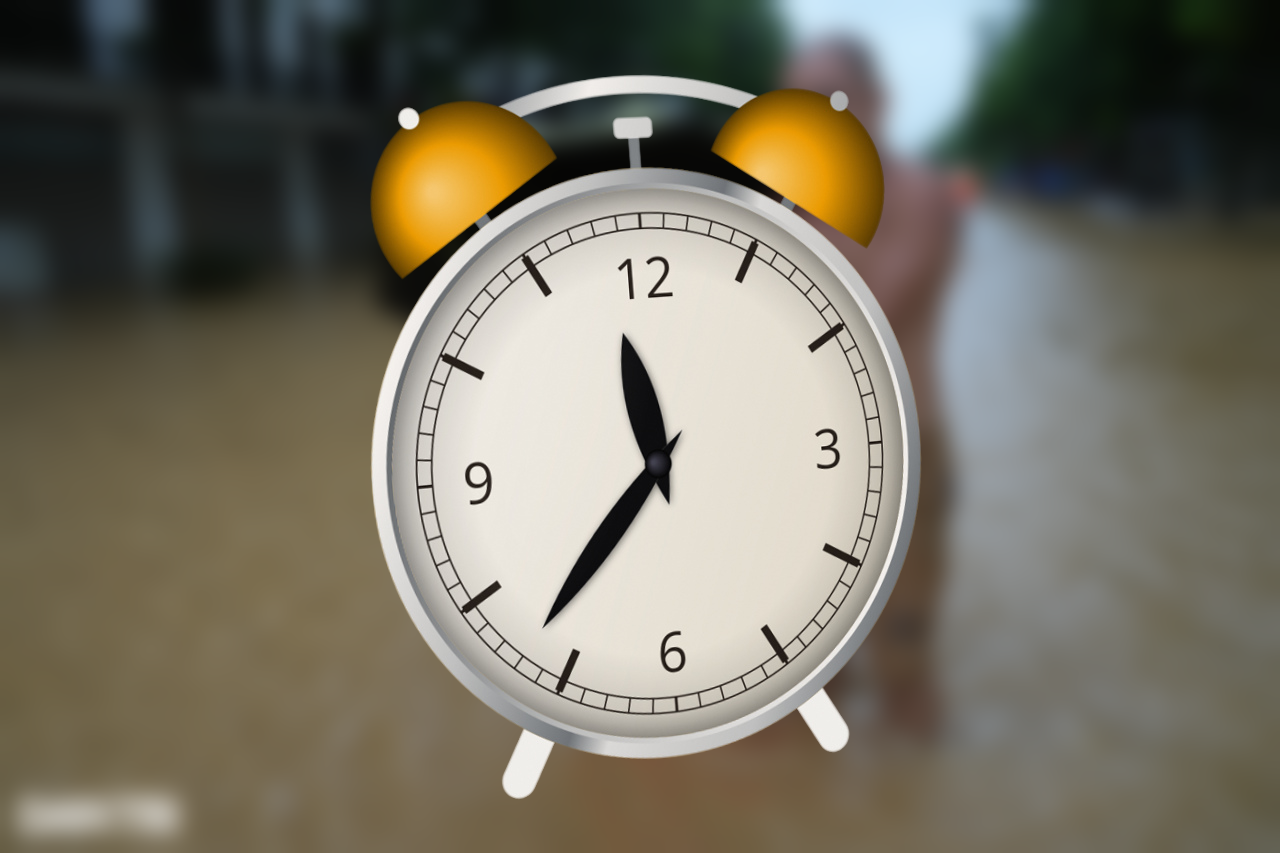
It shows 11:37
